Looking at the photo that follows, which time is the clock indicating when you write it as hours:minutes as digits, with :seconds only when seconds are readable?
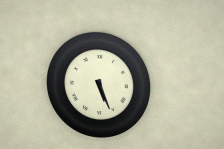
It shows 5:26
